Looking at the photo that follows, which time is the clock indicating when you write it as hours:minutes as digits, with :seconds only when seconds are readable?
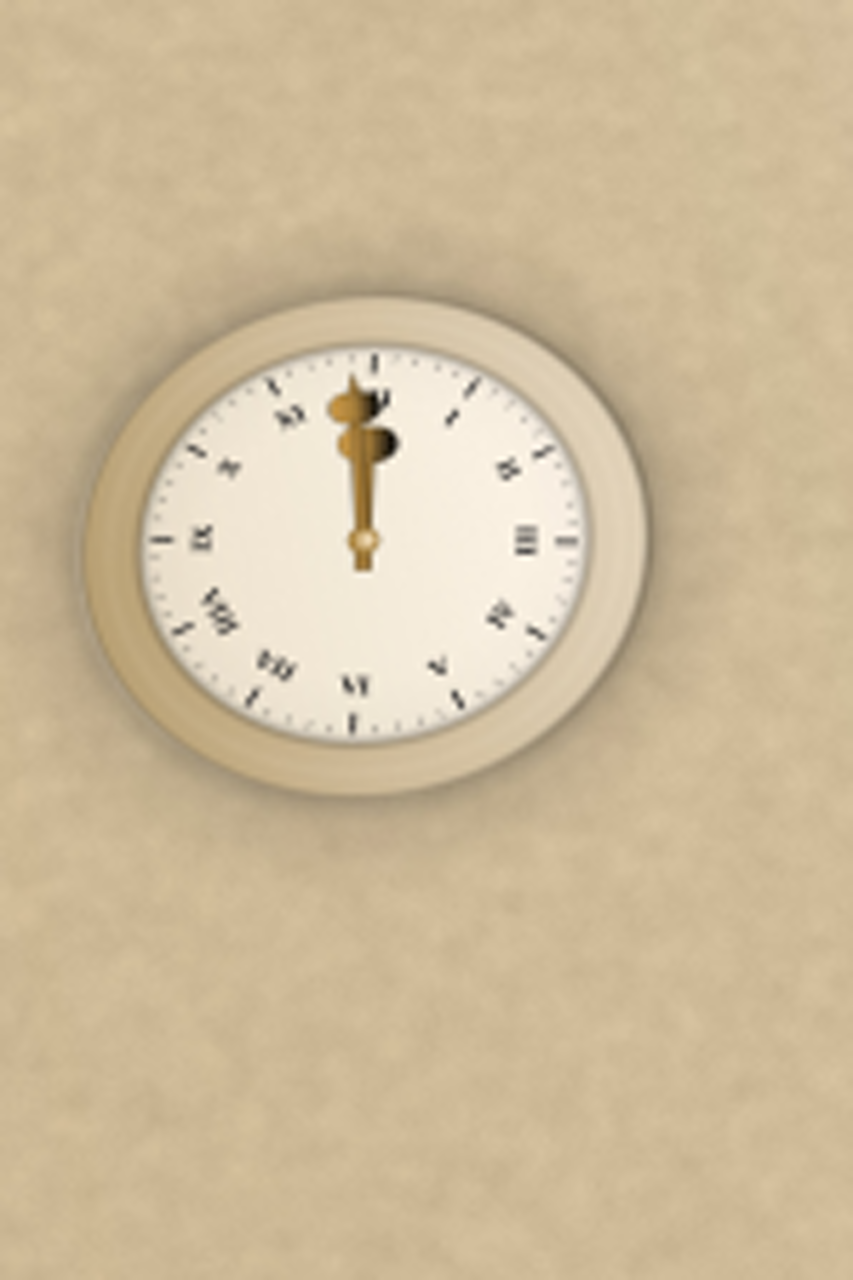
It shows 11:59
